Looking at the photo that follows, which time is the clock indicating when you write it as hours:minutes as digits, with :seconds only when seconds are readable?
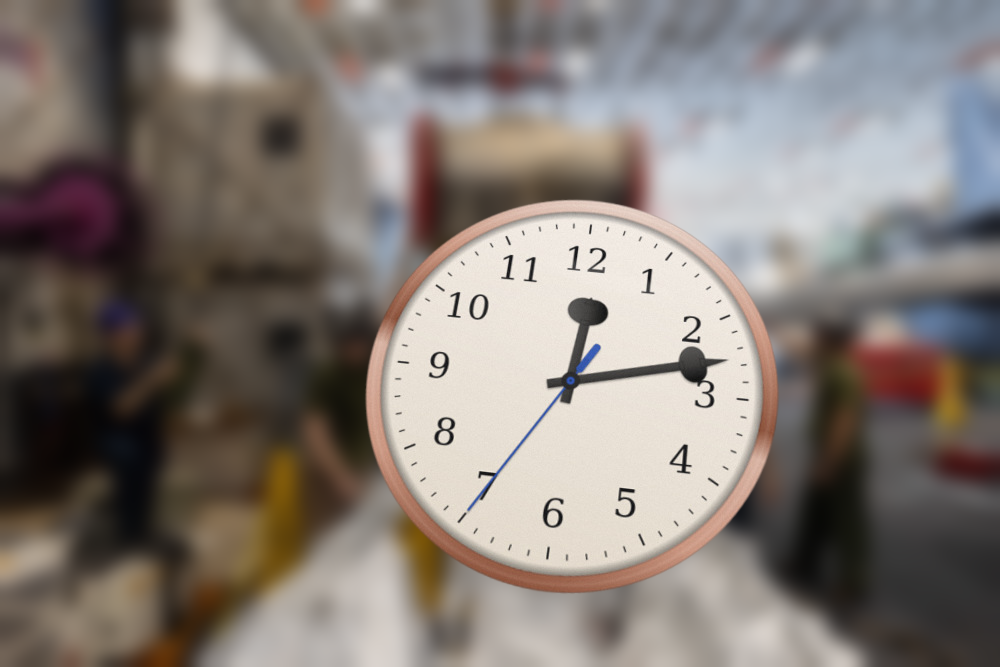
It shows 12:12:35
